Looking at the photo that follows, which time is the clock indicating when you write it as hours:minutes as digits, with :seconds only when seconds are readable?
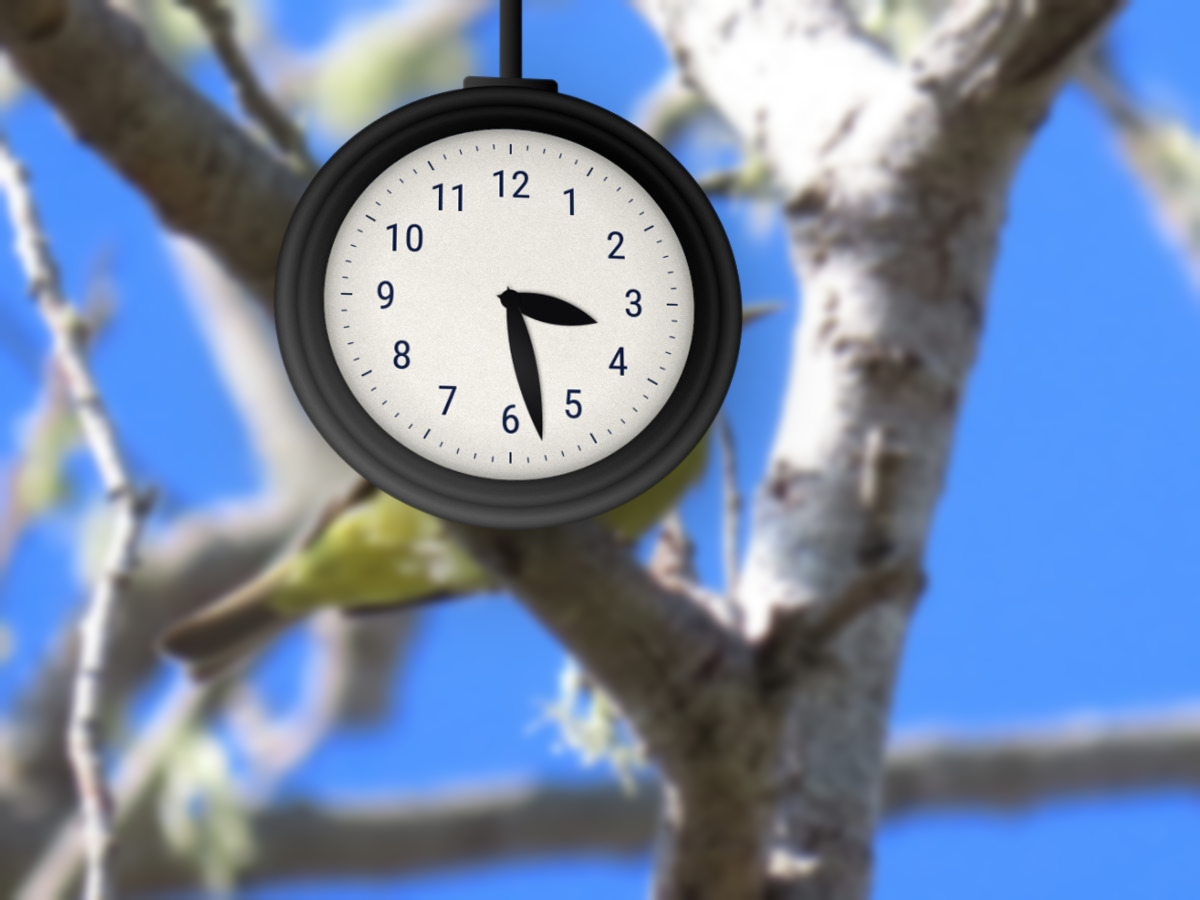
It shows 3:28
